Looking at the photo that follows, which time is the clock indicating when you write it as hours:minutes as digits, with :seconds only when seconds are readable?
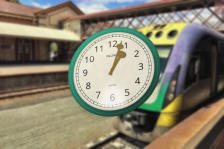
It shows 1:03
